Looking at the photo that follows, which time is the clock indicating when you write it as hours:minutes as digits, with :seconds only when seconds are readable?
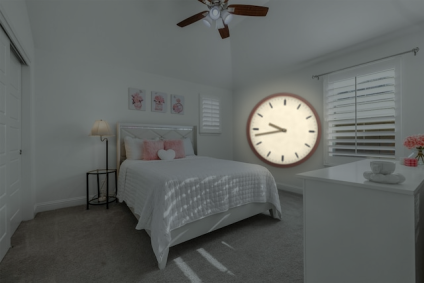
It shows 9:43
